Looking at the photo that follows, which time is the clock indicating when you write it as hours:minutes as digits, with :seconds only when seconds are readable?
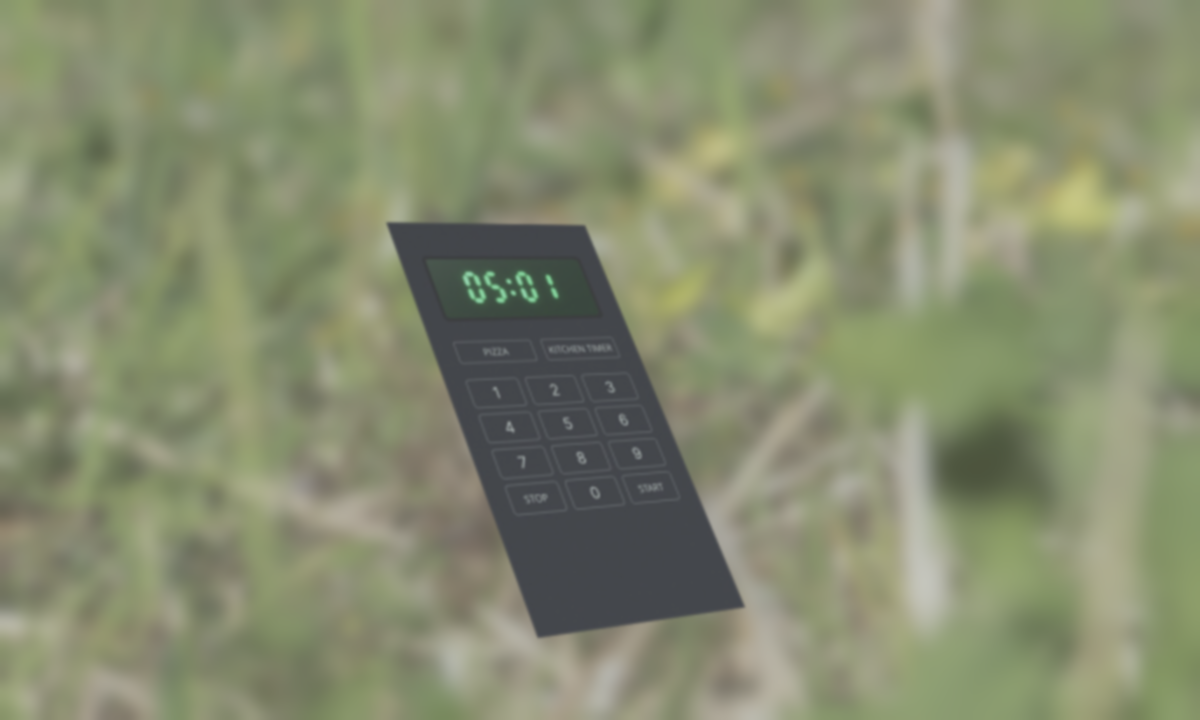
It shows 5:01
